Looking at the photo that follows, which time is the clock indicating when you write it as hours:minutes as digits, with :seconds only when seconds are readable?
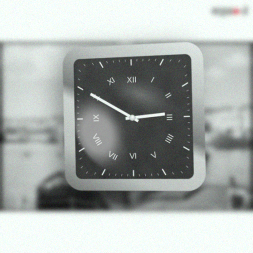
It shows 2:50
